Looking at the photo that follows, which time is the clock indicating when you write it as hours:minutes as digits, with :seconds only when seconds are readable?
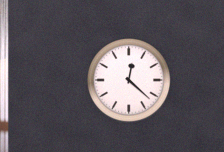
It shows 12:22
